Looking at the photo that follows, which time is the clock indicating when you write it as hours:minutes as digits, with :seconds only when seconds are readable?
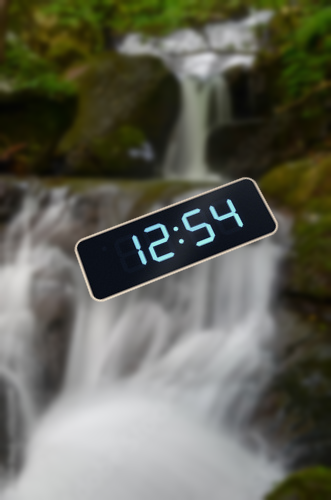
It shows 12:54
